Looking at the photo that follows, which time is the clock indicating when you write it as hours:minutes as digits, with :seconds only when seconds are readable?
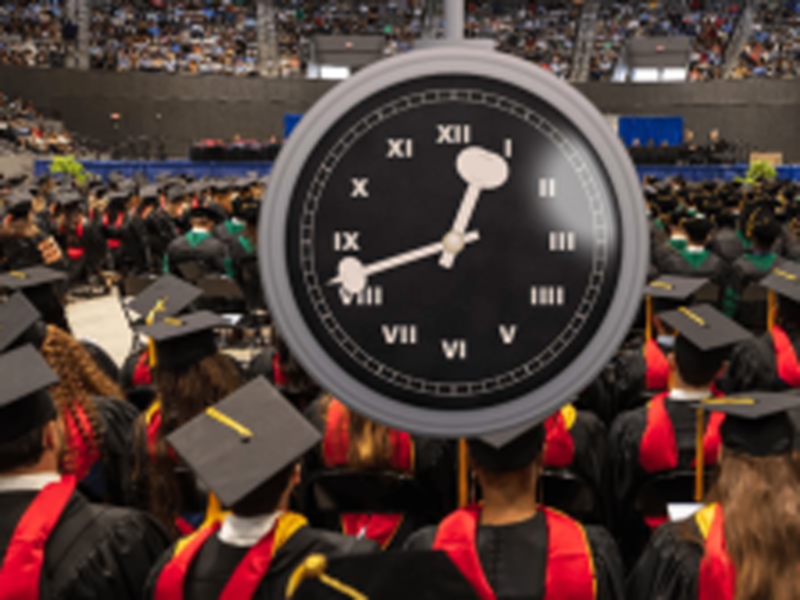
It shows 12:42
